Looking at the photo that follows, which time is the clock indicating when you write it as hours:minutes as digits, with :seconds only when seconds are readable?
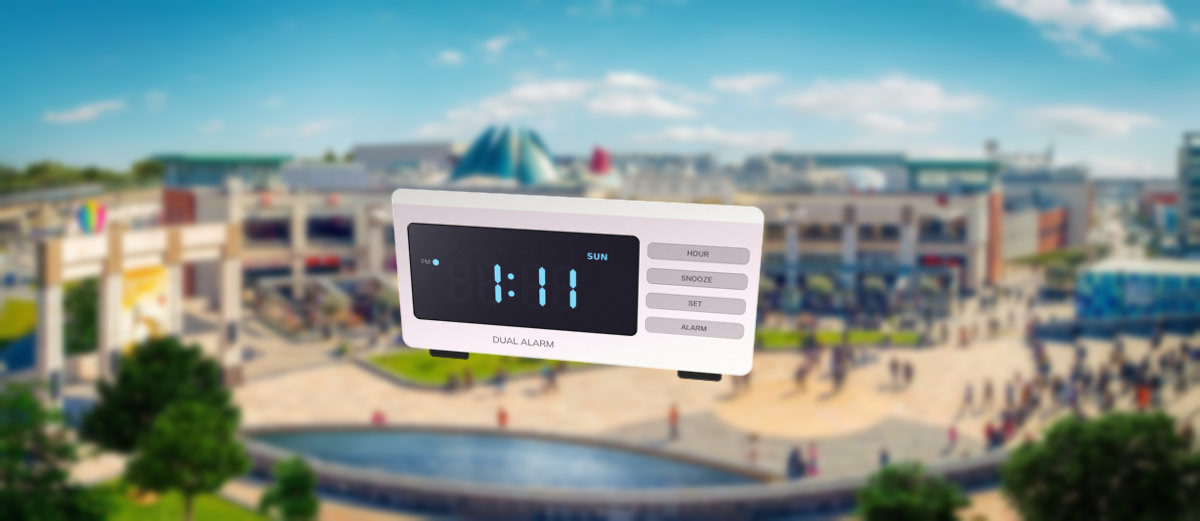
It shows 1:11
